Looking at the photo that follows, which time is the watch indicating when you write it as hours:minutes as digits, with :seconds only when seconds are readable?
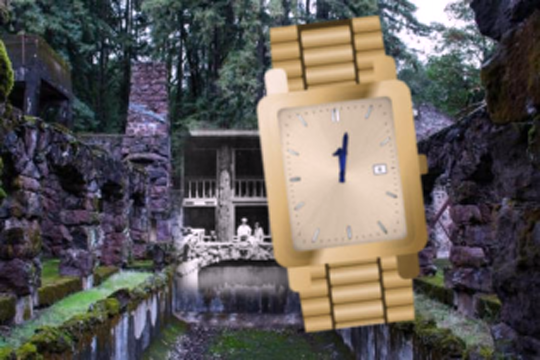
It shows 12:02
